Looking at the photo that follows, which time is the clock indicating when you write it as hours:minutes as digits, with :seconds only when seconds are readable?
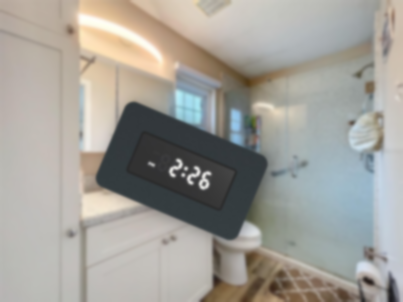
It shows 2:26
